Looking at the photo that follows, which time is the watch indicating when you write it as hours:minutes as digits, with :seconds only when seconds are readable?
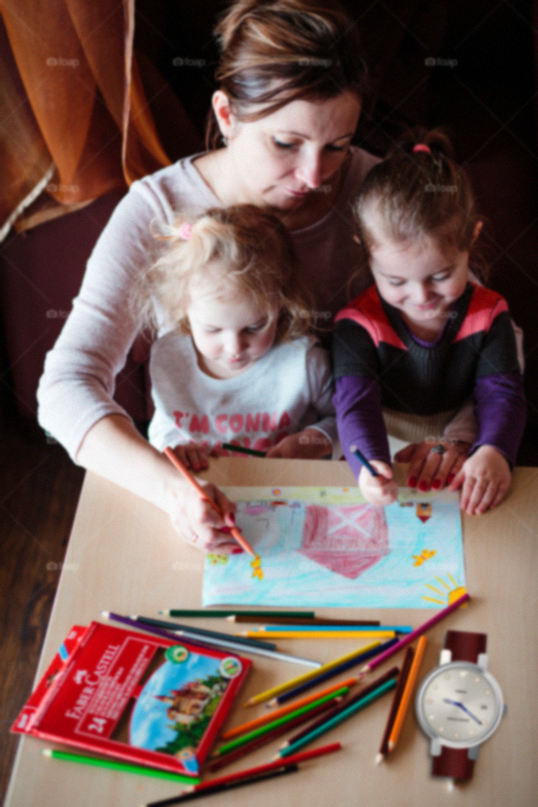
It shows 9:21
